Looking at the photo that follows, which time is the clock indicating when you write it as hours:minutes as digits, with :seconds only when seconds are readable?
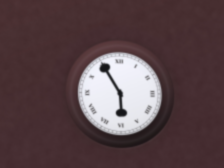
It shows 5:55
